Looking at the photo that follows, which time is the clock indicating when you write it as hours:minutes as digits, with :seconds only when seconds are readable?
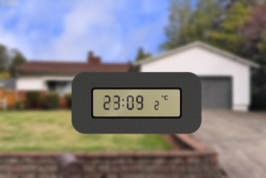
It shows 23:09
